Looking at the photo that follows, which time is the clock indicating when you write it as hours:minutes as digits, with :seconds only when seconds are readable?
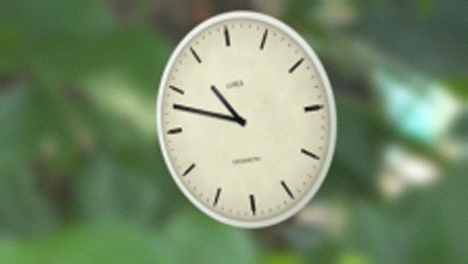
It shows 10:48
